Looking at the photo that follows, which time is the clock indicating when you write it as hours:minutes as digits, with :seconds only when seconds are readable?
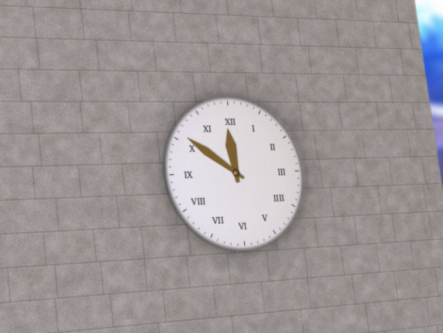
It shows 11:51
